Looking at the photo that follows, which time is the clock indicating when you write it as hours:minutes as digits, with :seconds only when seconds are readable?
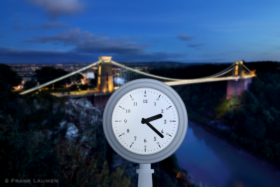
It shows 2:22
